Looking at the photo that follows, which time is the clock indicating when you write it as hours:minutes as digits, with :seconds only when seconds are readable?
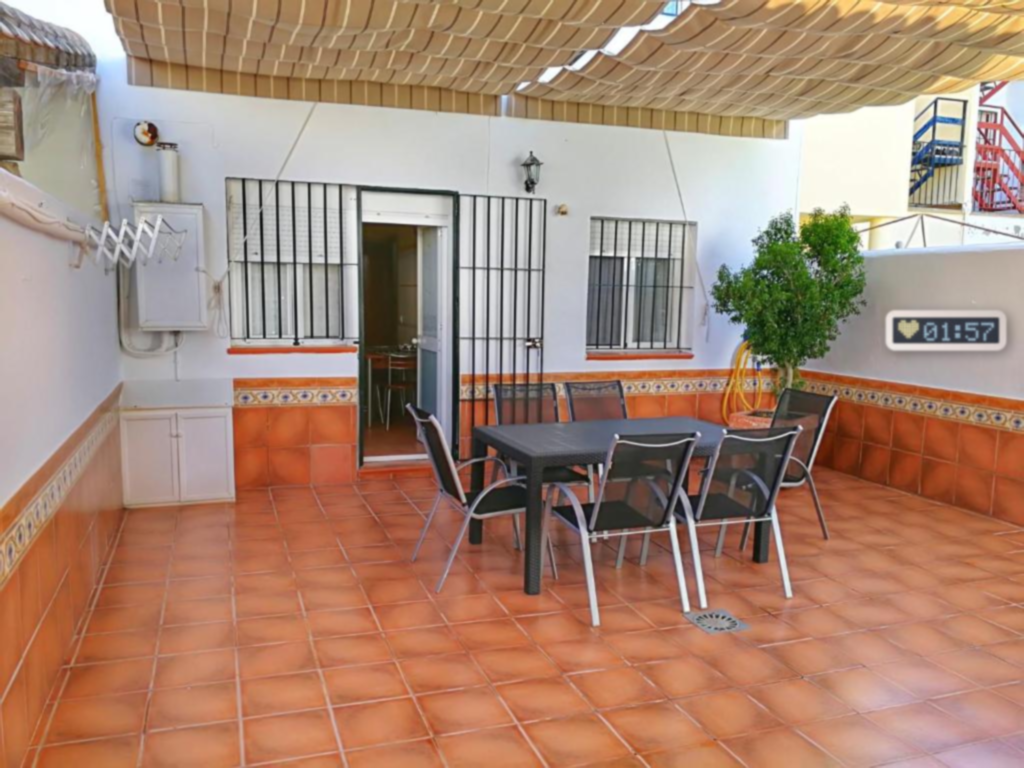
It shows 1:57
